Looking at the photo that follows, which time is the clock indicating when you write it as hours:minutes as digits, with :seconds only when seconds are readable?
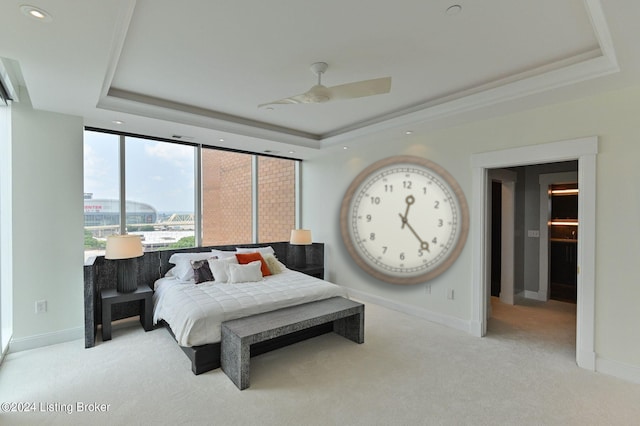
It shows 12:23
